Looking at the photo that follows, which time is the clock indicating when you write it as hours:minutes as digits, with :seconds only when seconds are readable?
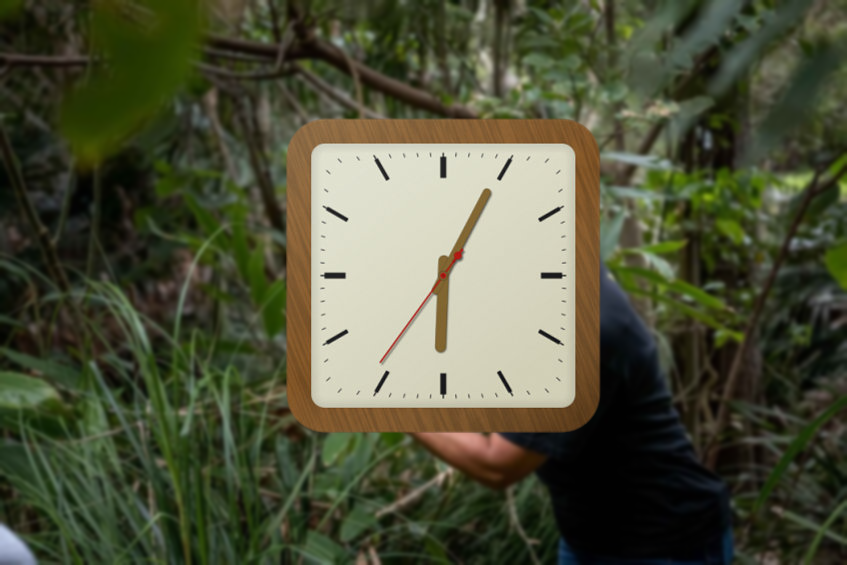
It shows 6:04:36
